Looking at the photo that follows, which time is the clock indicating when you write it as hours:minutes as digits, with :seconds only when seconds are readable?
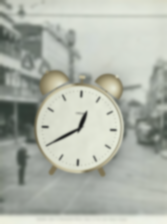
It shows 12:40
